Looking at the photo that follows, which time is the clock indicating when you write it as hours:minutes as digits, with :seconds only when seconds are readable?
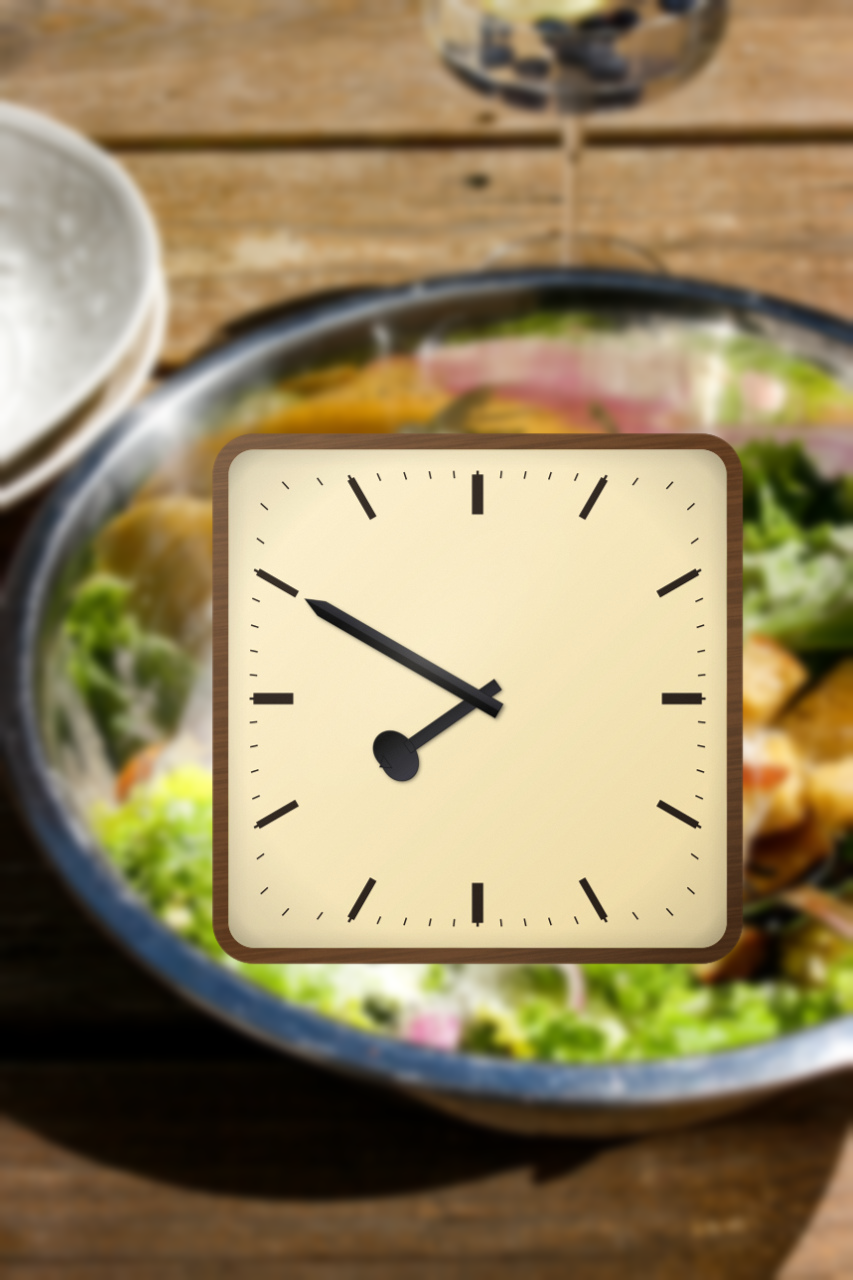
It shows 7:50
